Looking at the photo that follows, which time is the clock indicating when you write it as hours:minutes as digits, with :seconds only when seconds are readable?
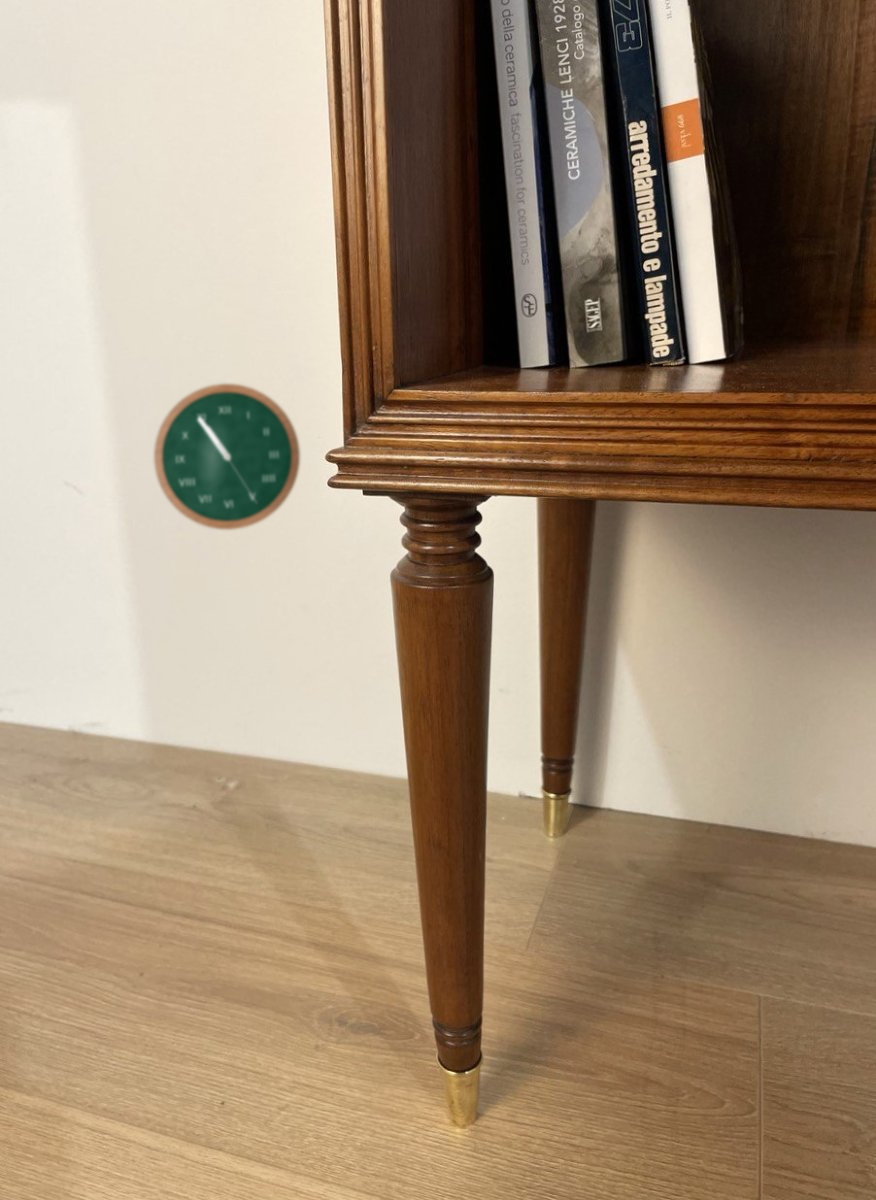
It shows 10:54:25
